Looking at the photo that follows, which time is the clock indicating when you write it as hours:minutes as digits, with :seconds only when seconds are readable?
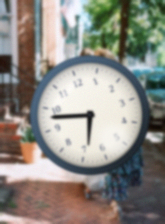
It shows 6:48
